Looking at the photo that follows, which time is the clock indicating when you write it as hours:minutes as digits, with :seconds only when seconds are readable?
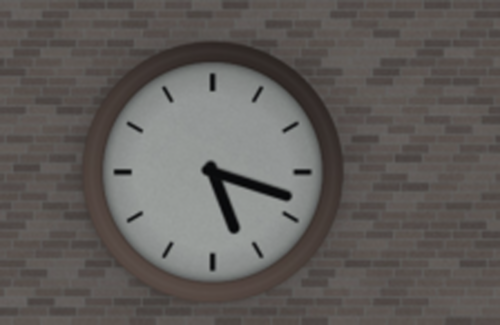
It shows 5:18
